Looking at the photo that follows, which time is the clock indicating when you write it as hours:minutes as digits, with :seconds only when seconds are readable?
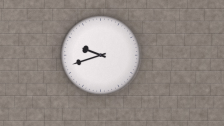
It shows 9:42
